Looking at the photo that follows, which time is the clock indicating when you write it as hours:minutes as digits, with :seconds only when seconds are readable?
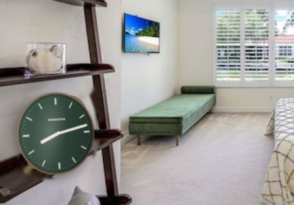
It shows 8:13
